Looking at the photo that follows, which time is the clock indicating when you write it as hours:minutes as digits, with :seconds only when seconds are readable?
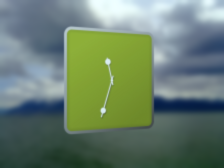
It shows 11:33
